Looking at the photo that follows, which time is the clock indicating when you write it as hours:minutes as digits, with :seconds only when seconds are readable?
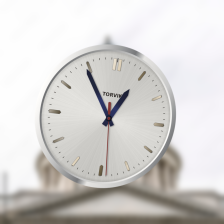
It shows 12:54:29
